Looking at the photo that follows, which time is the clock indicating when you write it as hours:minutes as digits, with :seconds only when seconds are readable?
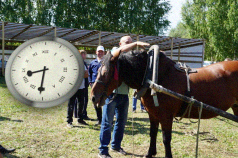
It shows 8:31
